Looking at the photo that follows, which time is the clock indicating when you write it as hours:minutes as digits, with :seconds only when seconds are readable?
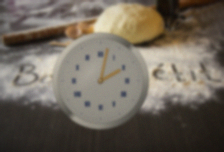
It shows 2:02
